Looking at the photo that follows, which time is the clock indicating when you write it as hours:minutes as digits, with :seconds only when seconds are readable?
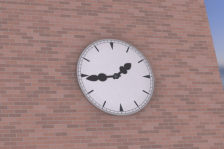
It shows 1:44
